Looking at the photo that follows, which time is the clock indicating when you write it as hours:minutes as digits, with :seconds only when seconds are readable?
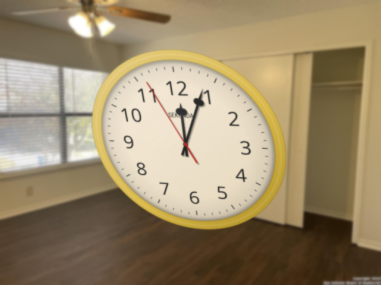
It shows 12:03:56
